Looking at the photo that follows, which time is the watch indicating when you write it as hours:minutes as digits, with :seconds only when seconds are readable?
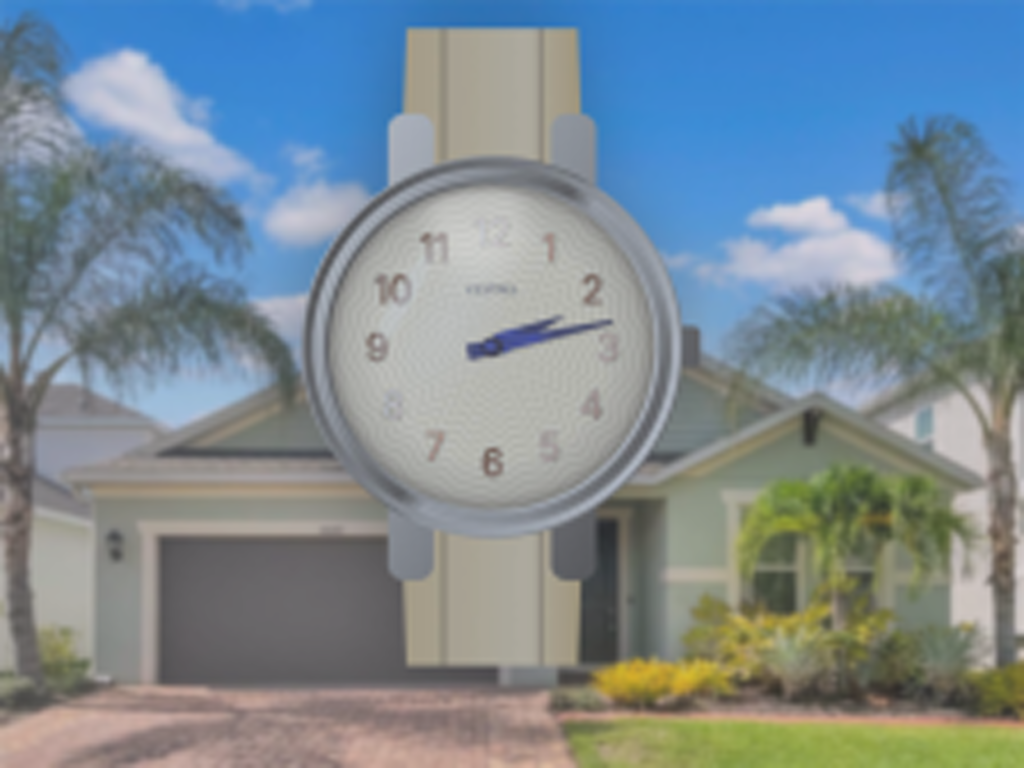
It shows 2:13
